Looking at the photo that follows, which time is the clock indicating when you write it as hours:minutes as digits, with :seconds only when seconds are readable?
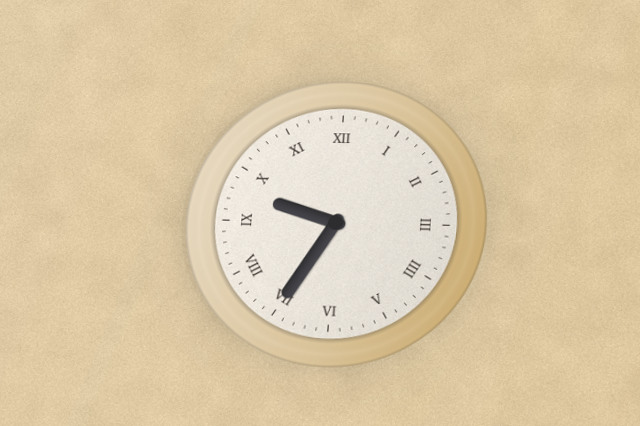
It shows 9:35
